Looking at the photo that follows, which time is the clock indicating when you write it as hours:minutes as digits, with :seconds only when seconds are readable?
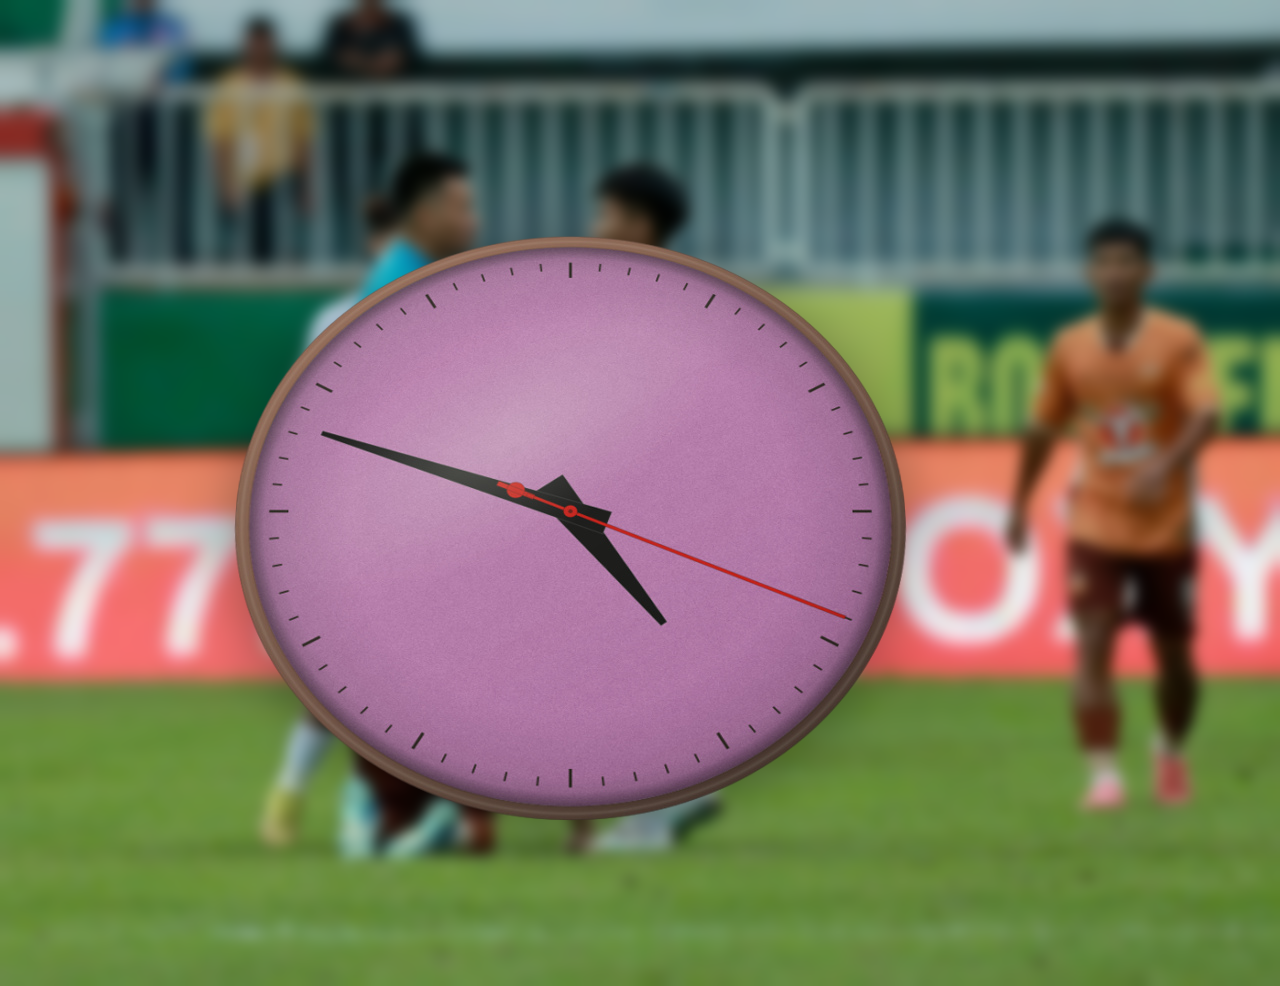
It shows 4:48:19
